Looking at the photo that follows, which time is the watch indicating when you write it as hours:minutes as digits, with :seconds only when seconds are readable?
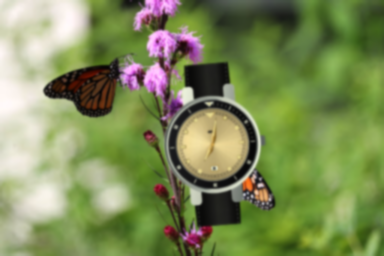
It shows 7:02
